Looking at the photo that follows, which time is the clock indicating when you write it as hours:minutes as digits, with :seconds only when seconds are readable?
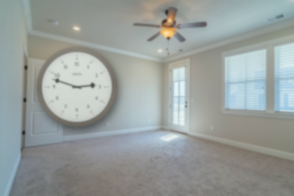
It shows 2:48
